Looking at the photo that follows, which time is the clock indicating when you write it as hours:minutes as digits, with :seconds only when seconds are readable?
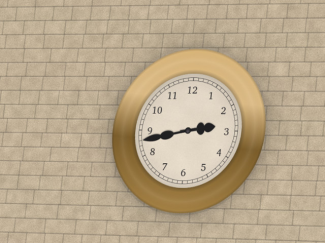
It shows 2:43
